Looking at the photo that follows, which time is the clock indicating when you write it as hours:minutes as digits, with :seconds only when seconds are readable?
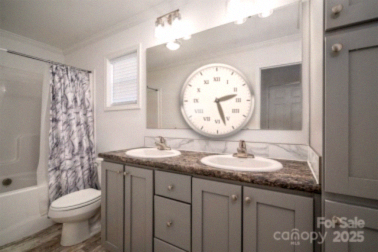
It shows 2:27
